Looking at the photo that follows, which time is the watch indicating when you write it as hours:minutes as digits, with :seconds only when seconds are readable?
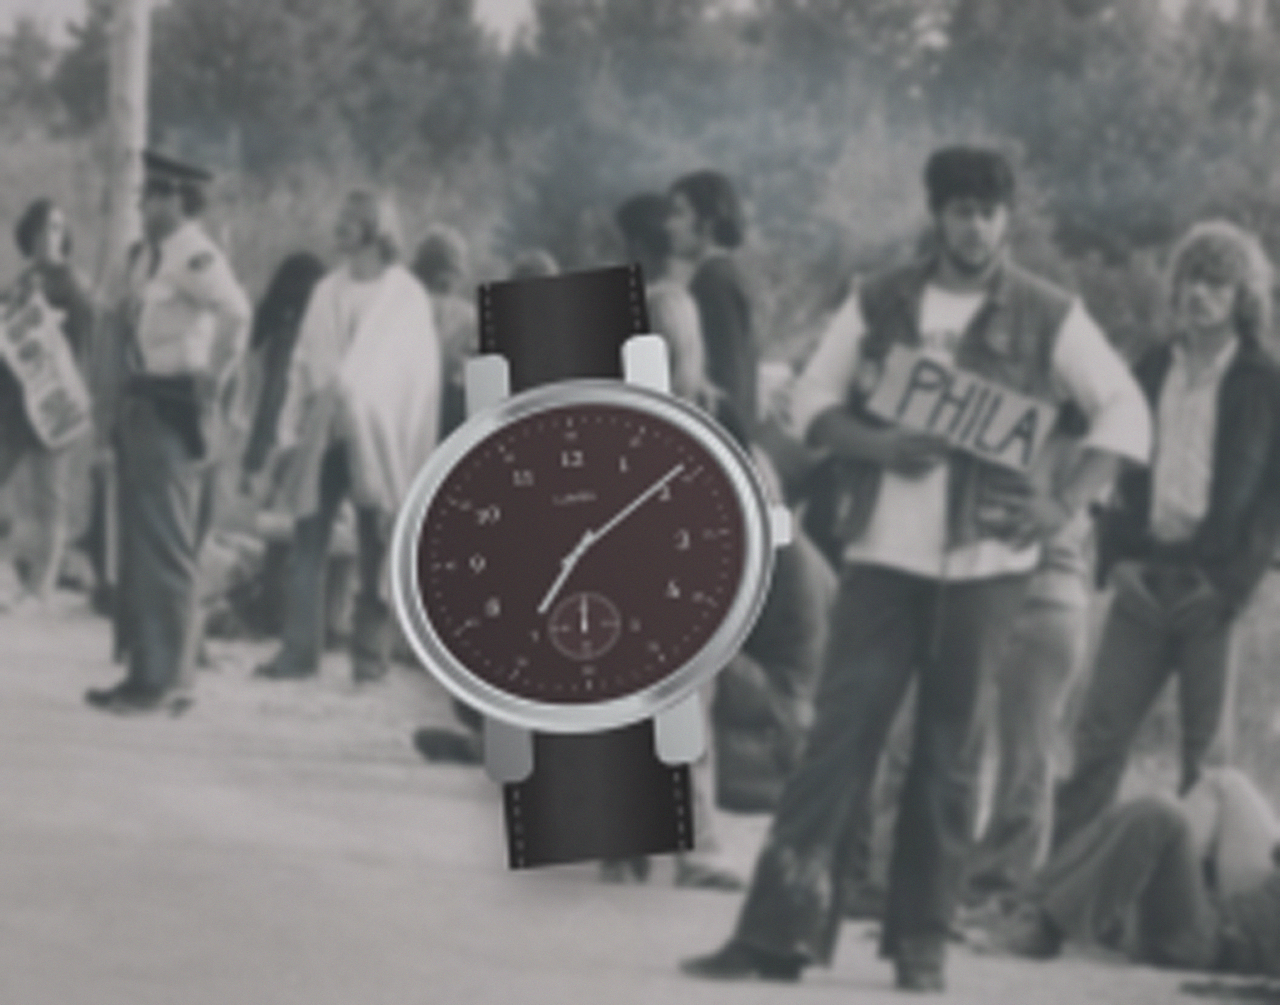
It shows 7:09
